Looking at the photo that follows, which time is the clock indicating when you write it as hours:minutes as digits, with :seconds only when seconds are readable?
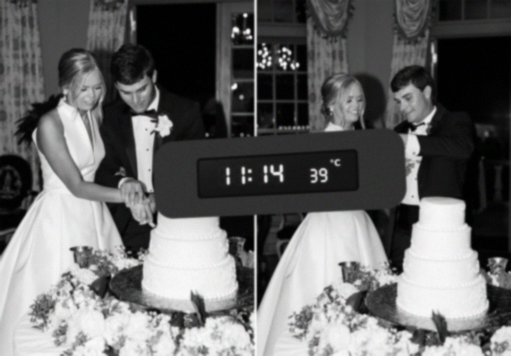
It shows 11:14
